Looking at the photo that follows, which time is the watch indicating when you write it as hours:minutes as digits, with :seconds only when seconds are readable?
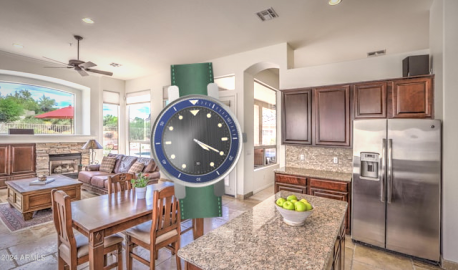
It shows 4:20
